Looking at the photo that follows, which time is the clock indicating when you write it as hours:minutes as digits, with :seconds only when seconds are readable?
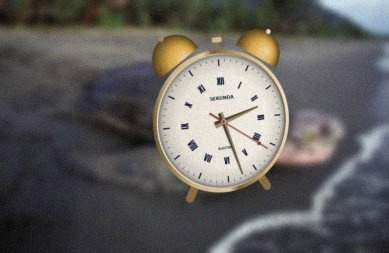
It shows 2:27:21
